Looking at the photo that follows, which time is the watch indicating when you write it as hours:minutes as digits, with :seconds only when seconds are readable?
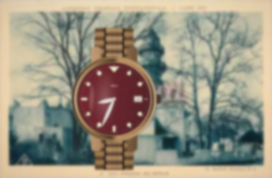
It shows 8:34
